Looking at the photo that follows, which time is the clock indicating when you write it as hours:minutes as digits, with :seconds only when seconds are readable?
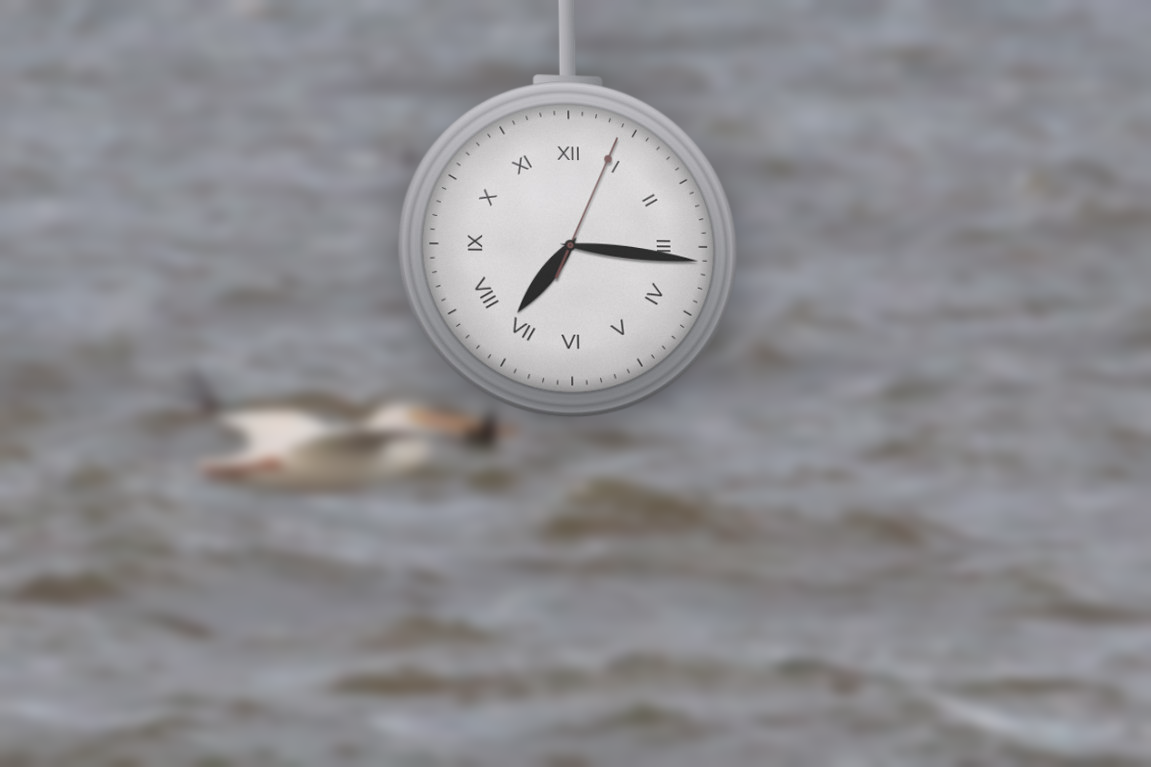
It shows 7:16:04
